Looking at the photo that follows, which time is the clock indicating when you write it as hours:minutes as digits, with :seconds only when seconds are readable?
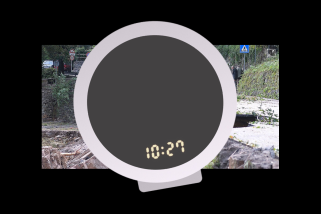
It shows 10:27
